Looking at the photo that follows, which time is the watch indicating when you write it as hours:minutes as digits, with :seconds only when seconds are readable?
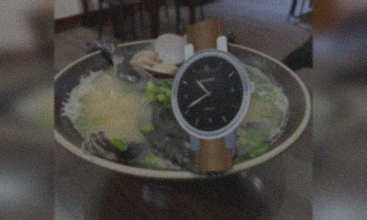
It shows 10:41
